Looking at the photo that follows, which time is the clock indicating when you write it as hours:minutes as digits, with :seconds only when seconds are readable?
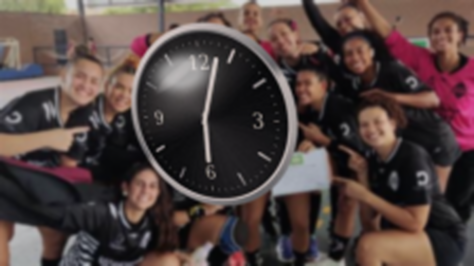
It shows 6:03
